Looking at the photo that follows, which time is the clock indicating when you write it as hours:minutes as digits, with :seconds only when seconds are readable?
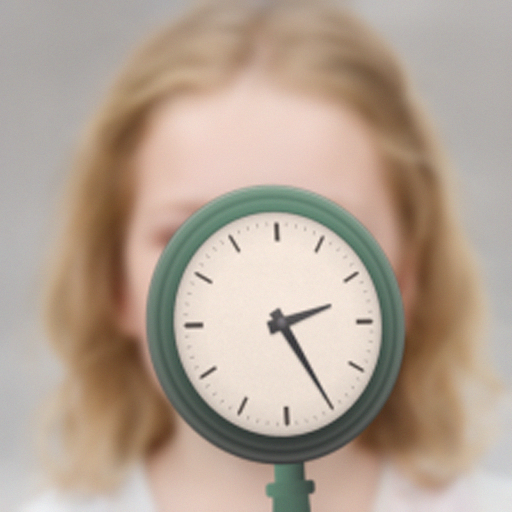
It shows 2:25
